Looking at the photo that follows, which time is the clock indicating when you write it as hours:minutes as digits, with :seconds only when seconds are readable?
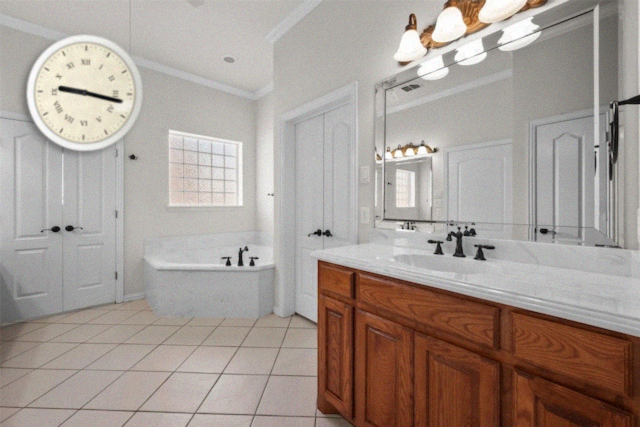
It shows 9:17
